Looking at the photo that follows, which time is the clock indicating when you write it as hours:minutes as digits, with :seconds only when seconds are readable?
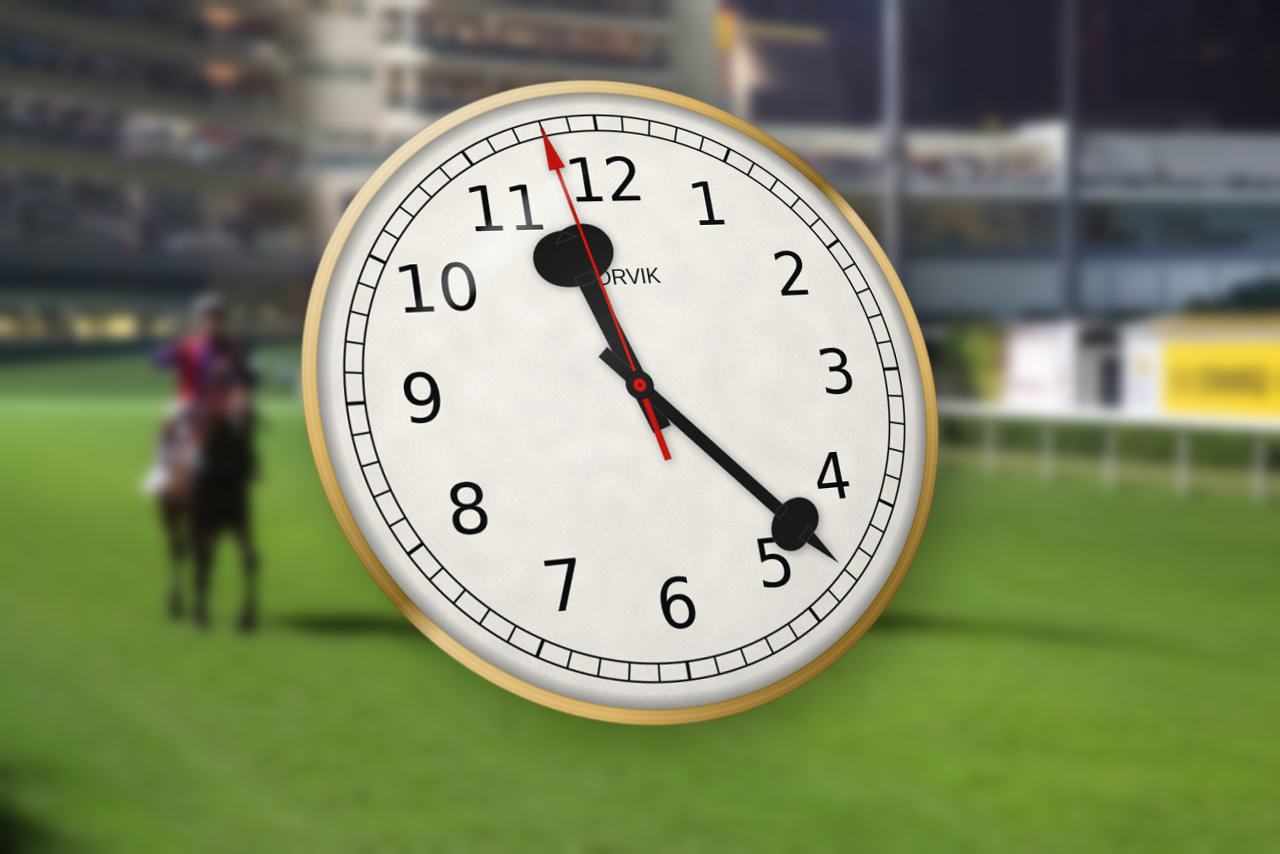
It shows 11:22:58
